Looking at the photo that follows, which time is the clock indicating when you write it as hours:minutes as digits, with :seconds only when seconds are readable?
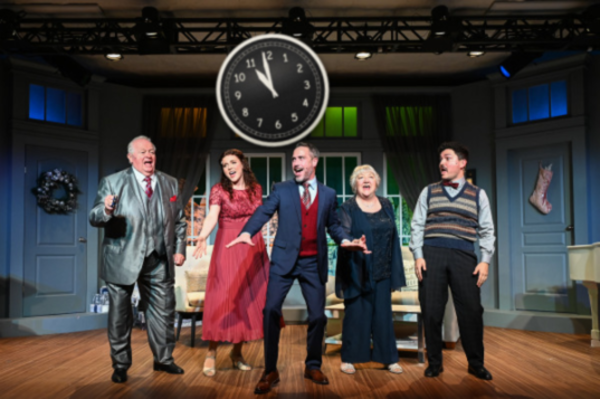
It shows 10:59
